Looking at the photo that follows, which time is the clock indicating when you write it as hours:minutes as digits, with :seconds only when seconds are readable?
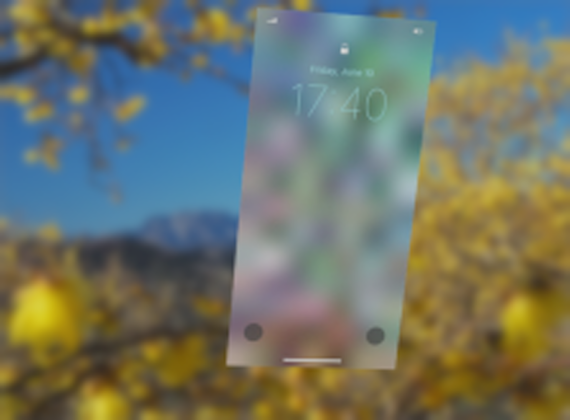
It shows 17:40
